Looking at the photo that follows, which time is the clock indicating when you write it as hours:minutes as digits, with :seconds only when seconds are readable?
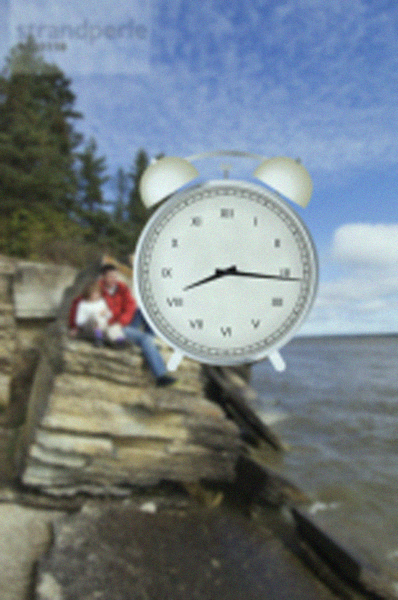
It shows 8:16
